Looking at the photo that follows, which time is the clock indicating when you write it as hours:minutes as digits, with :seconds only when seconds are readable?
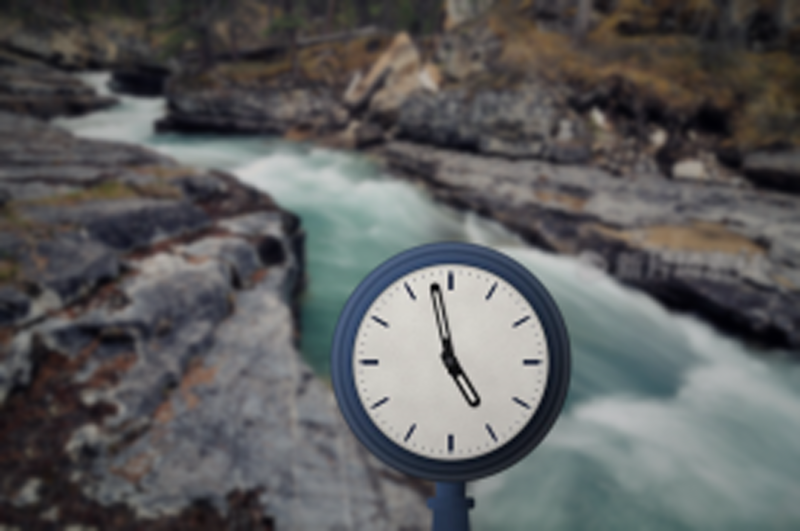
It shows 4:58
